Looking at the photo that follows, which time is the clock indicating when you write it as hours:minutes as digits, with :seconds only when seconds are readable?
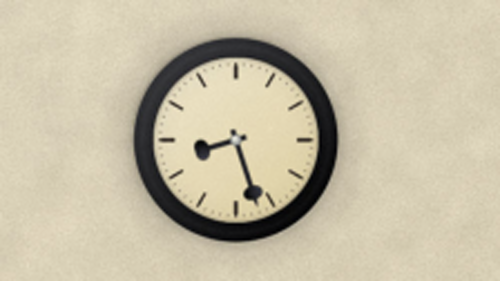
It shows 8:27
